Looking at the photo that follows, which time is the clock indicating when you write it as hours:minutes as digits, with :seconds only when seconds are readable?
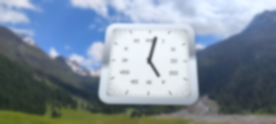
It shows 5:02
